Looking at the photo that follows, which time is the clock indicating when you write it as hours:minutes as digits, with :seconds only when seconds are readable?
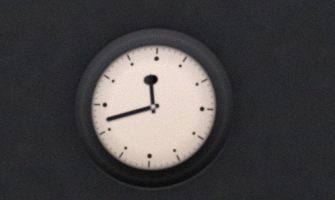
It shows 11:42
